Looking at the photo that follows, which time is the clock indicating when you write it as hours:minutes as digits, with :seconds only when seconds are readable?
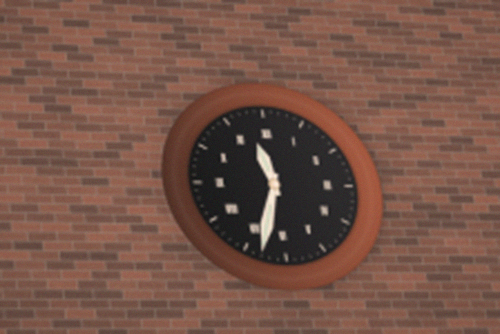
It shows 11:33
